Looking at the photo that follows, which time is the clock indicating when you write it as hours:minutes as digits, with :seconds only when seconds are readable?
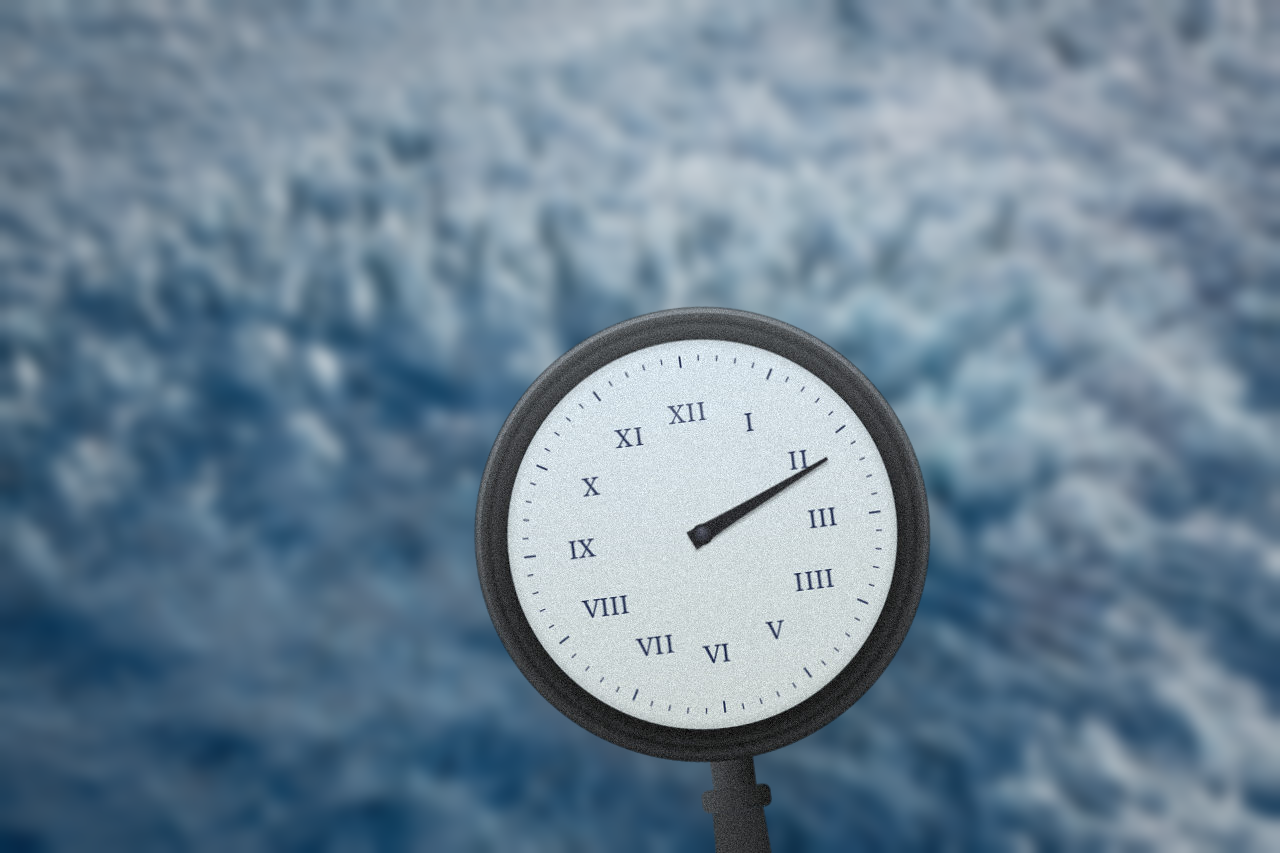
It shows 2:11
